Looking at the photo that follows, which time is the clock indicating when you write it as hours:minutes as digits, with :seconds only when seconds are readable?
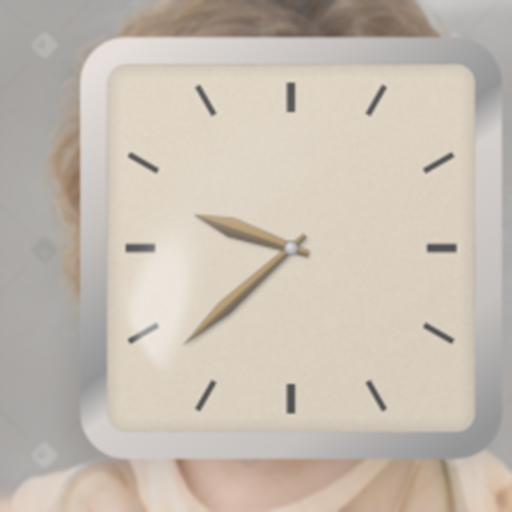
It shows 9:38
